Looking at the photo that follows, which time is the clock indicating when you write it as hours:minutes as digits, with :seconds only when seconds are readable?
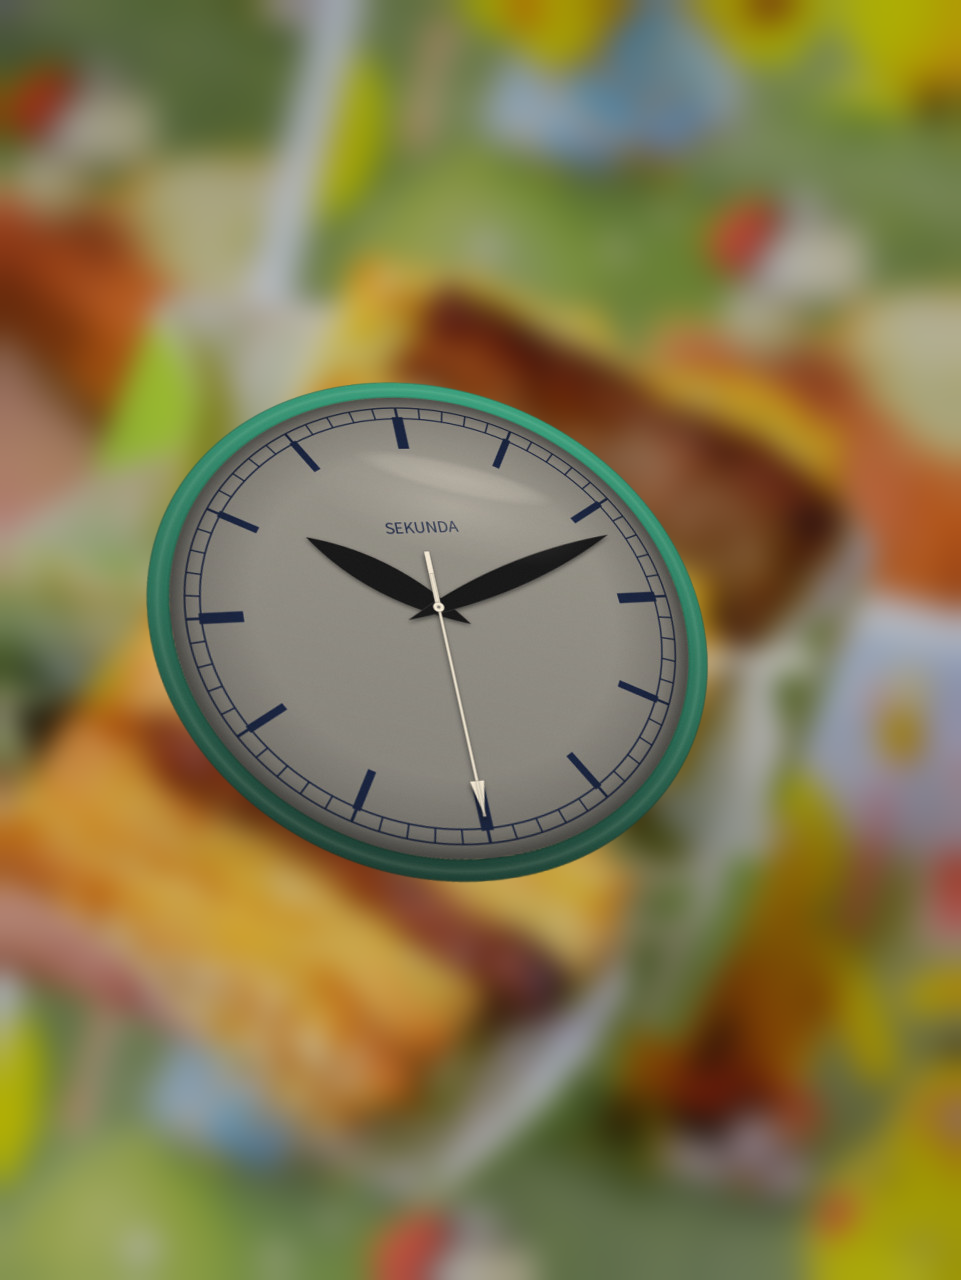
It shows 10:11:30
